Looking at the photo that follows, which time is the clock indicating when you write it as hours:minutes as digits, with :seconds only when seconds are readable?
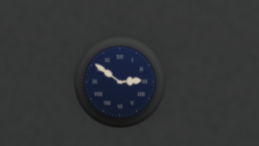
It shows 2:51
